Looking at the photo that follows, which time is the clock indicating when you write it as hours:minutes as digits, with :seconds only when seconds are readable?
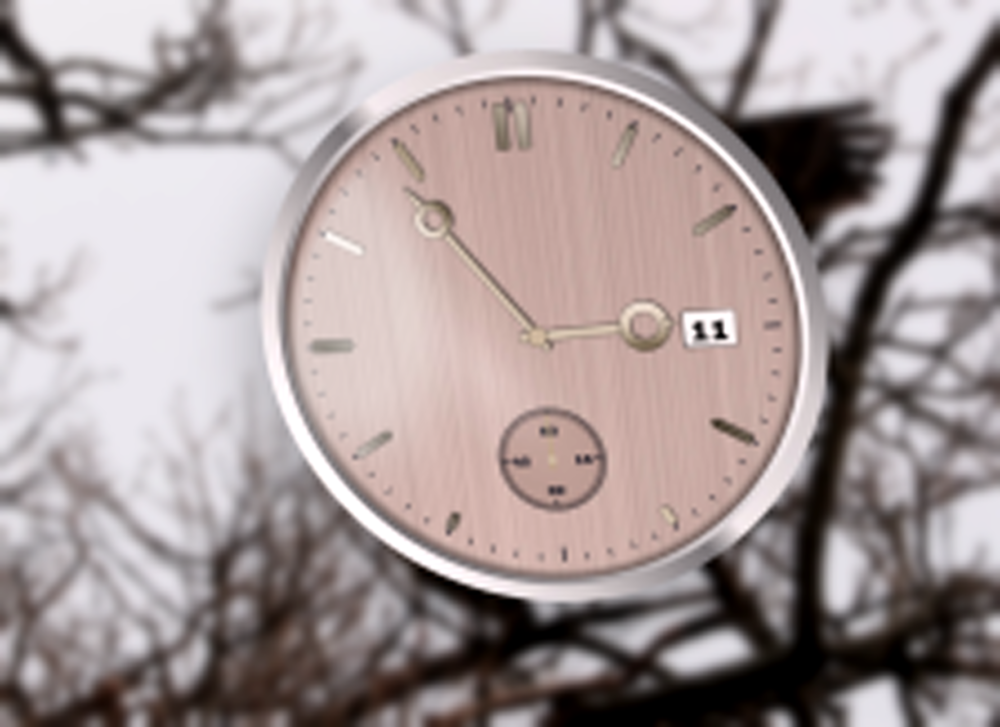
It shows 2:54
